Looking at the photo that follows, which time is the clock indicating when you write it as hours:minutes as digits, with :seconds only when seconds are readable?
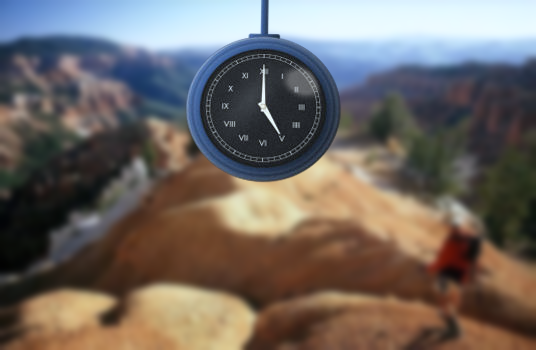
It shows 5:00
